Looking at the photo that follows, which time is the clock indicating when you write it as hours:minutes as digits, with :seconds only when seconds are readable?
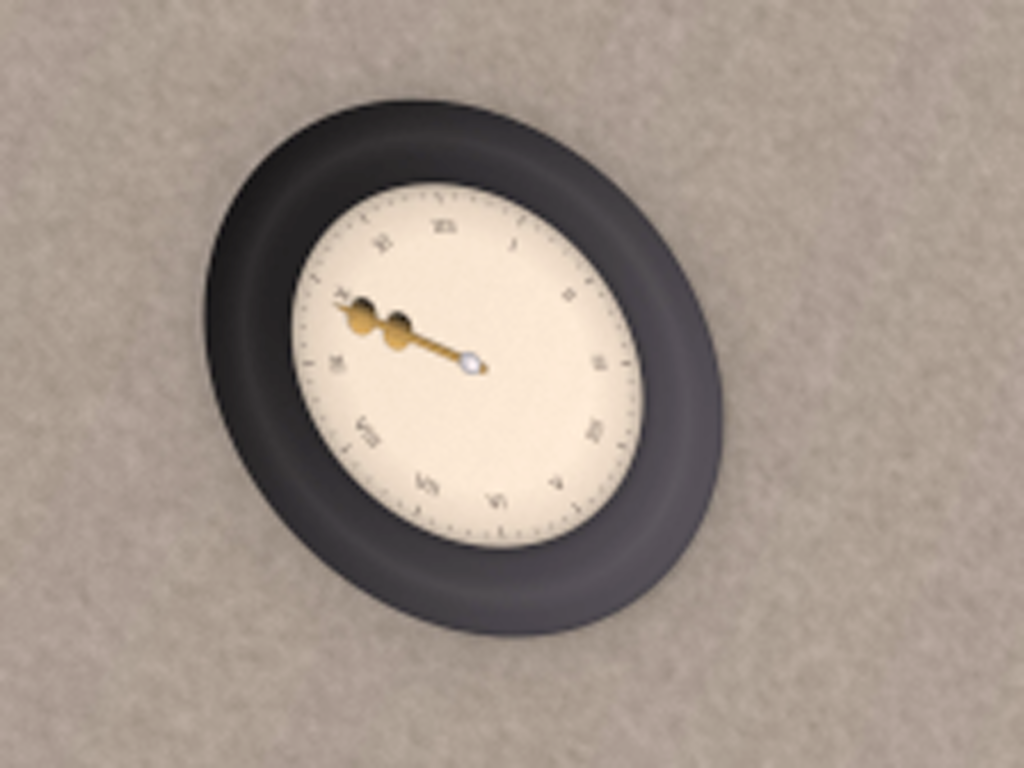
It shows 9:49
